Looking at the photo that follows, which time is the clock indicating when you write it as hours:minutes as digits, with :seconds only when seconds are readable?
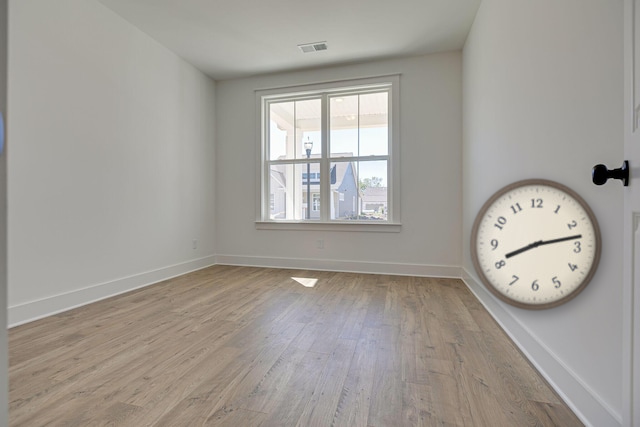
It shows 8:13
